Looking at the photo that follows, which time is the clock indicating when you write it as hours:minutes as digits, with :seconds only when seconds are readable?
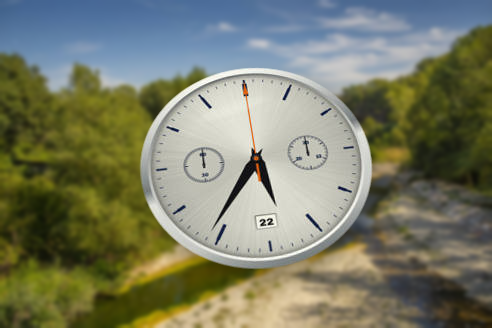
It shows 5:36
